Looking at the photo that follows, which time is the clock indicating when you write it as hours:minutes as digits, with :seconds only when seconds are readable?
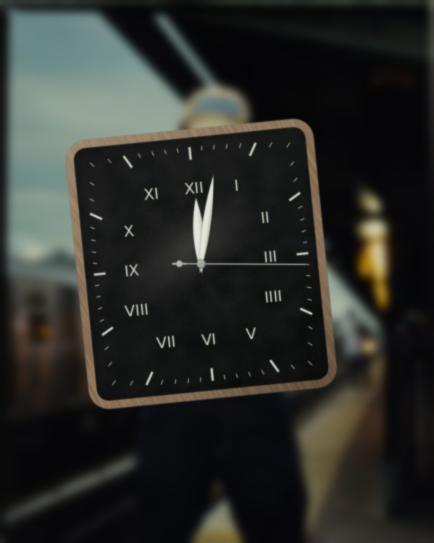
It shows 12:02:16
